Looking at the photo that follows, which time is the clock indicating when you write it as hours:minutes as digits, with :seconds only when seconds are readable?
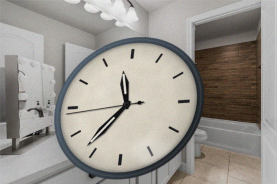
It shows 11:36:44
